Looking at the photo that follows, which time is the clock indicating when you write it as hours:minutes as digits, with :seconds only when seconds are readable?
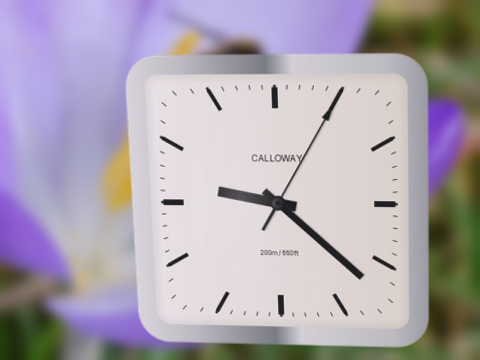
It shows 9:22:05
